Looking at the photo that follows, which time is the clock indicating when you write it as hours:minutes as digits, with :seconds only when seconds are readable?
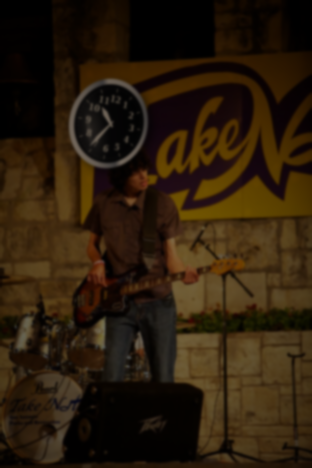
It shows 10:36
